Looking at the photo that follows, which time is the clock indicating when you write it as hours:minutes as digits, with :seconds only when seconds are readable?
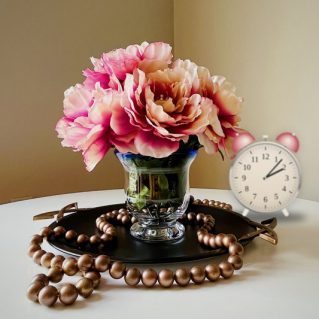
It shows 2:07
